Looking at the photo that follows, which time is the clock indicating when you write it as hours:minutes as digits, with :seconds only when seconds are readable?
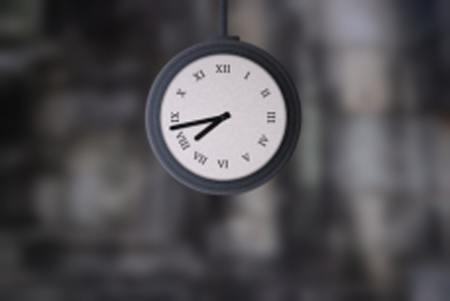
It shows 7:43
